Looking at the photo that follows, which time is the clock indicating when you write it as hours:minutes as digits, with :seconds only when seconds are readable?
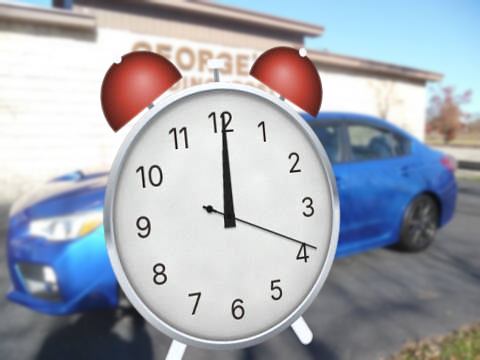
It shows 12:00:19
